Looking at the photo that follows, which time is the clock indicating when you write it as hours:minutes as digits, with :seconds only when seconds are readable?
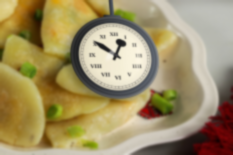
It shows 12:51
